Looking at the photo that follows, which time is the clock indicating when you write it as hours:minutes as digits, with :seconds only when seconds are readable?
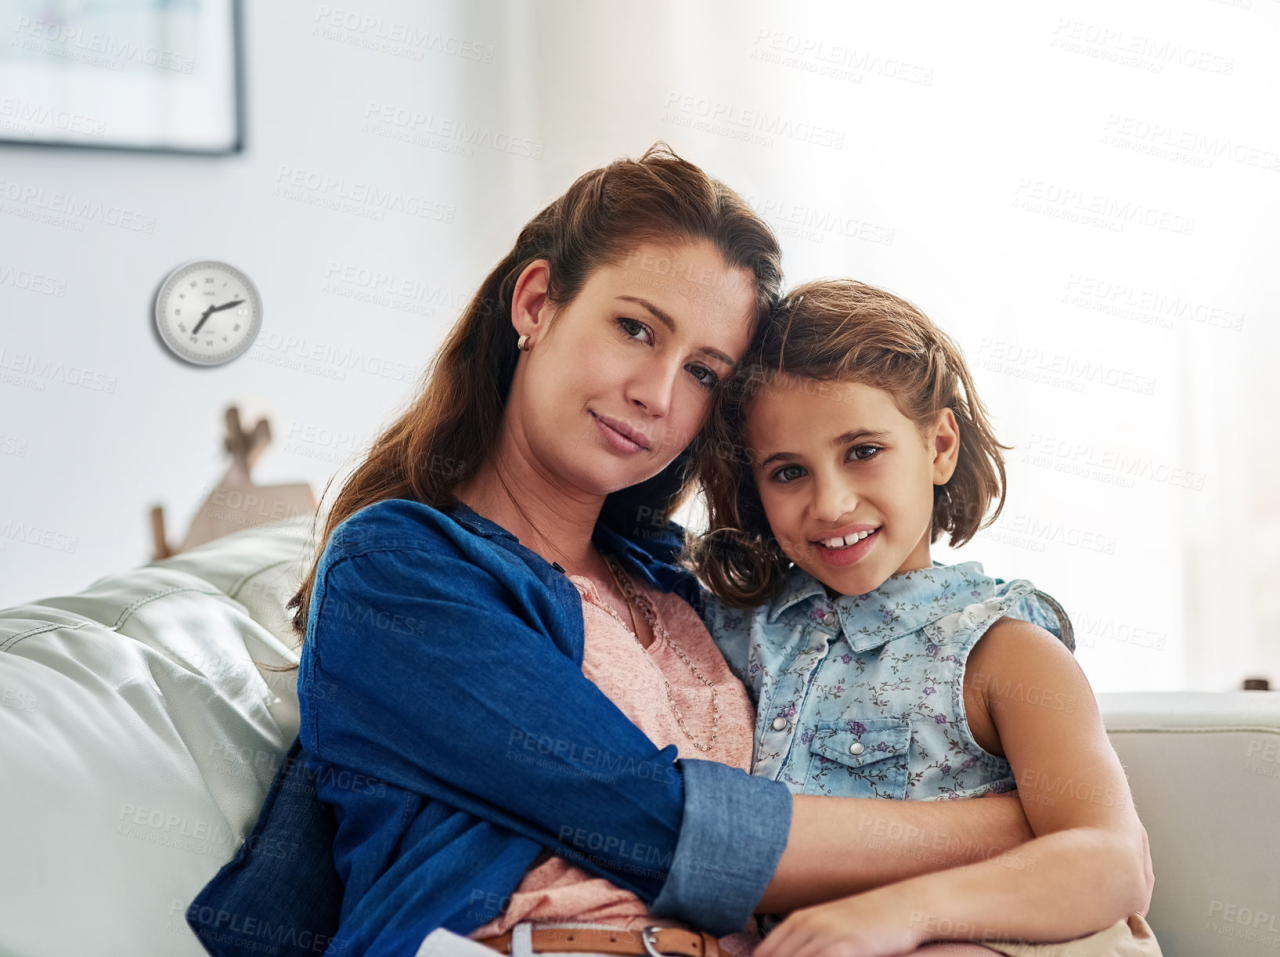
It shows 7:12
